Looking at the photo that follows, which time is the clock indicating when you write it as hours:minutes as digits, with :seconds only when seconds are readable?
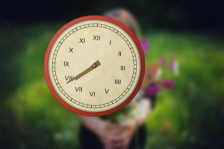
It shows 7:39
